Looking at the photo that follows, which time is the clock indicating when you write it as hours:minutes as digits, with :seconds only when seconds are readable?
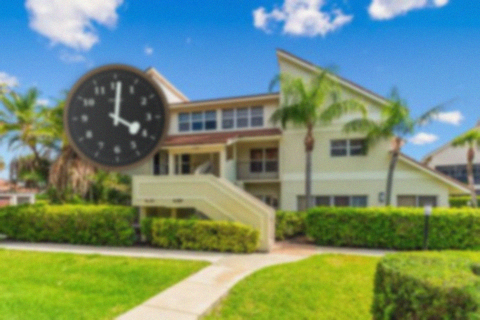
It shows 4:01
